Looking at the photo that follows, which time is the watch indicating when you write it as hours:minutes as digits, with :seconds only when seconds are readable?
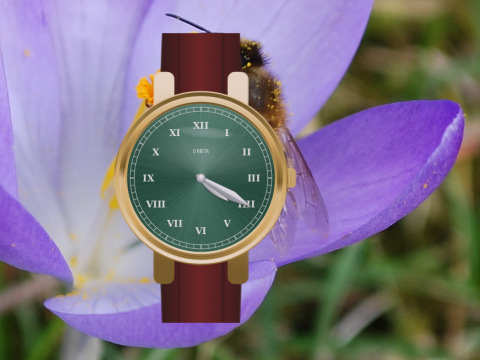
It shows 4:20
